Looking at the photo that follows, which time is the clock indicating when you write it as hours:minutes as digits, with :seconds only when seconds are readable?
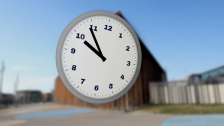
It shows 9:54
